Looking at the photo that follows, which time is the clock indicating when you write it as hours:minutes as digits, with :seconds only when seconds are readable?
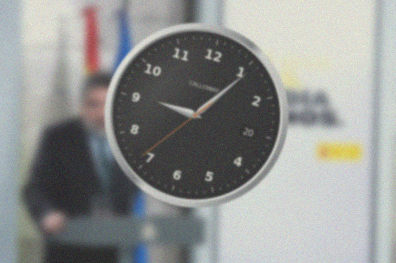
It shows 9:05:36
